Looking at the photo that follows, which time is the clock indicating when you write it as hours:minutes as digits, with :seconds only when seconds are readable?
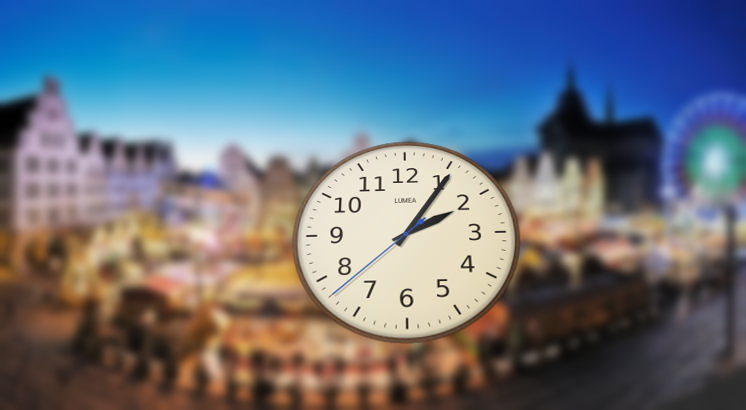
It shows 2:05:38
